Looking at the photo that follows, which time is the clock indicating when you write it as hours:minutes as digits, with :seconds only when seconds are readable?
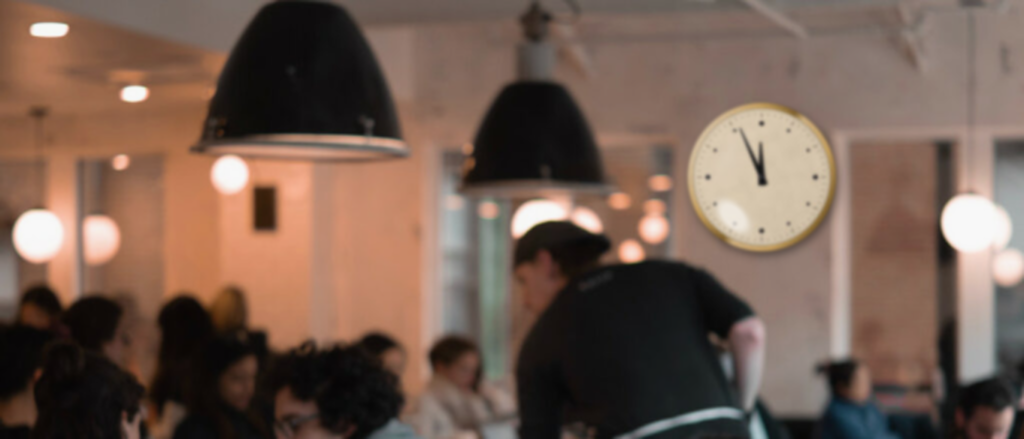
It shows 11:56
